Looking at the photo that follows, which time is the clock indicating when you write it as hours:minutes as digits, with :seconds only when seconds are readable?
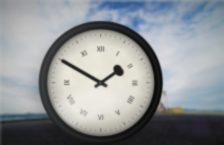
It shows 1:50
